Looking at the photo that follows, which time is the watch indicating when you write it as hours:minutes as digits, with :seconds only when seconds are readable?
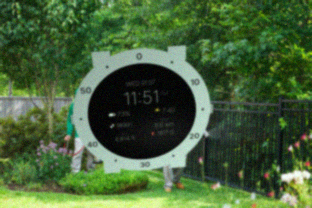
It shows 11:51
